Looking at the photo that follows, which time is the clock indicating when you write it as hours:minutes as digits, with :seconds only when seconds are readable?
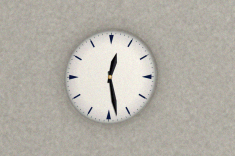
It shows 12:28
